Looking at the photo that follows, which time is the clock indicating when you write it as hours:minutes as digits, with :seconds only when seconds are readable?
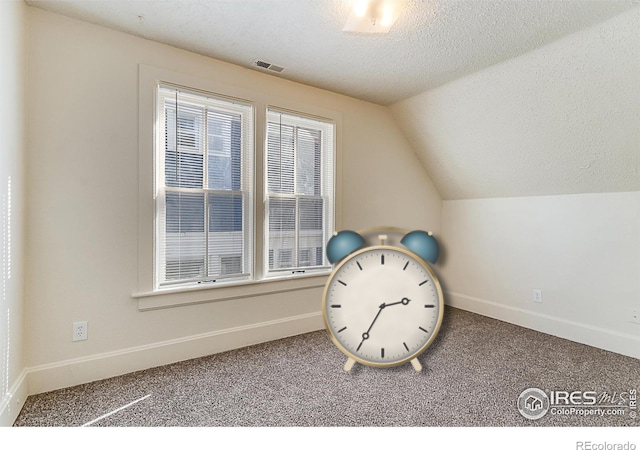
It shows 2:35
